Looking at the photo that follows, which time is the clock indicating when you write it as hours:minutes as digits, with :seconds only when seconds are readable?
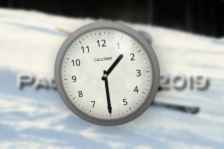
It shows 1:30
